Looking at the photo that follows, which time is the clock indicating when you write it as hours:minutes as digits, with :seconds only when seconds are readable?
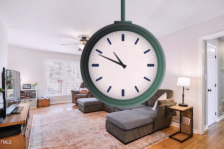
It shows 10:49
